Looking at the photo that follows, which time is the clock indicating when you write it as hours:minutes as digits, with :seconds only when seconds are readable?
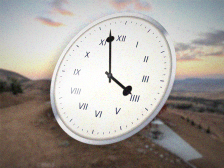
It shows 3:57
